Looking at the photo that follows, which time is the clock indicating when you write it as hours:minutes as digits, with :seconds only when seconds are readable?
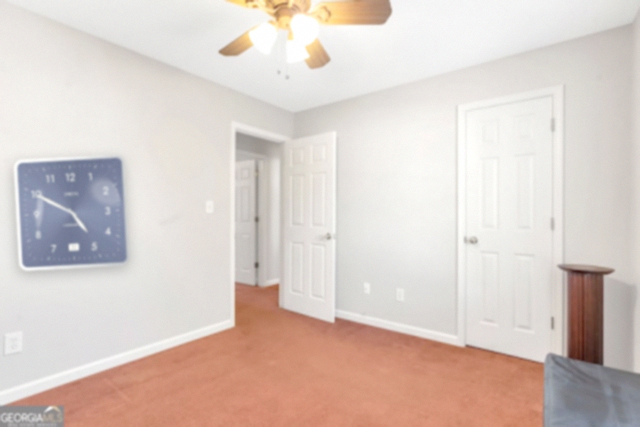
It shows 4:50
